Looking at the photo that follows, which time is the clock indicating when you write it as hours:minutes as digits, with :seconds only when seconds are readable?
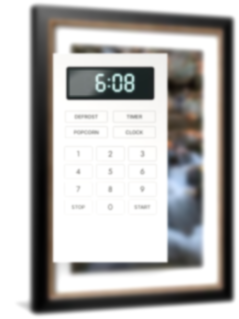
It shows 6:08
